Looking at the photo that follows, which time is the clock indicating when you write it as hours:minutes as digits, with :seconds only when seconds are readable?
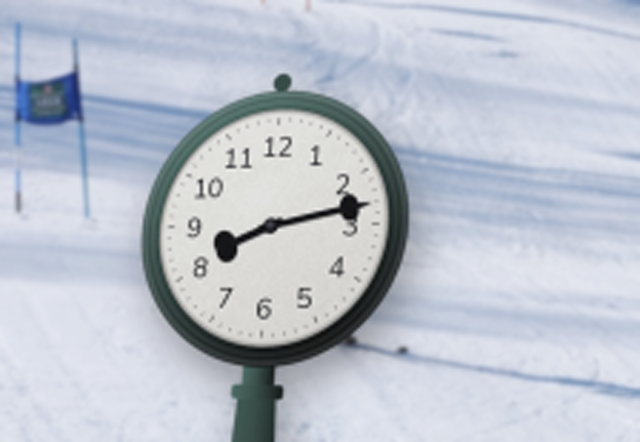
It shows 8:13
